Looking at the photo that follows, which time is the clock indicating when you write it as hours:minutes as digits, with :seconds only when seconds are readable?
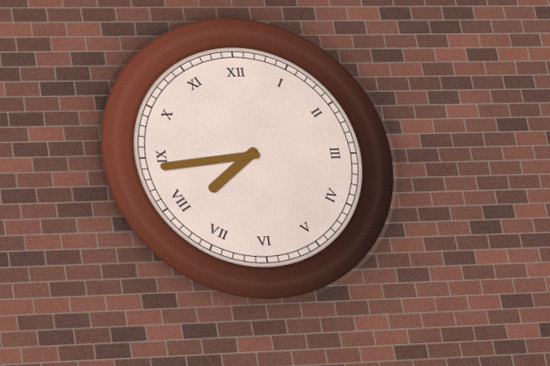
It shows 7:44
